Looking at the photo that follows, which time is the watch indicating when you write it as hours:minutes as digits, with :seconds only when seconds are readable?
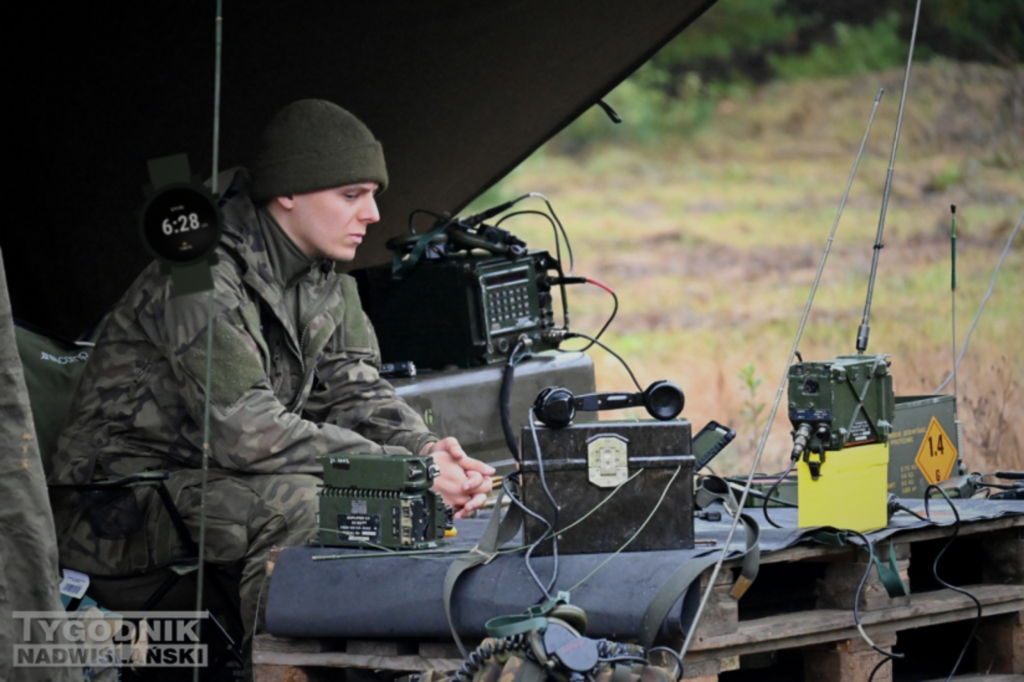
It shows 6:28
